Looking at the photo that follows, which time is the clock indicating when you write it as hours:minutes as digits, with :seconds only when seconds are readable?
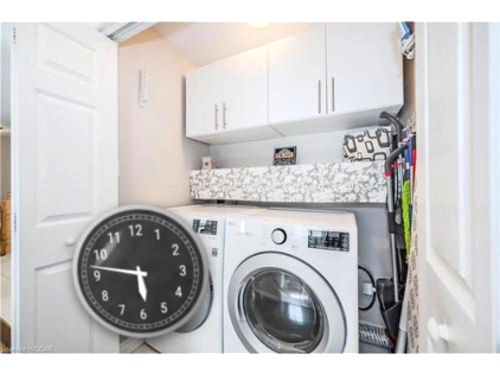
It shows 5:47
